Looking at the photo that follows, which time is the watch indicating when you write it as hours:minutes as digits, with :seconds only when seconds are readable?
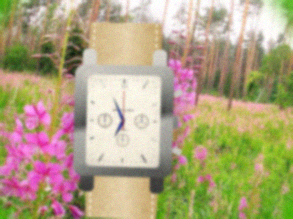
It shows 6:56
